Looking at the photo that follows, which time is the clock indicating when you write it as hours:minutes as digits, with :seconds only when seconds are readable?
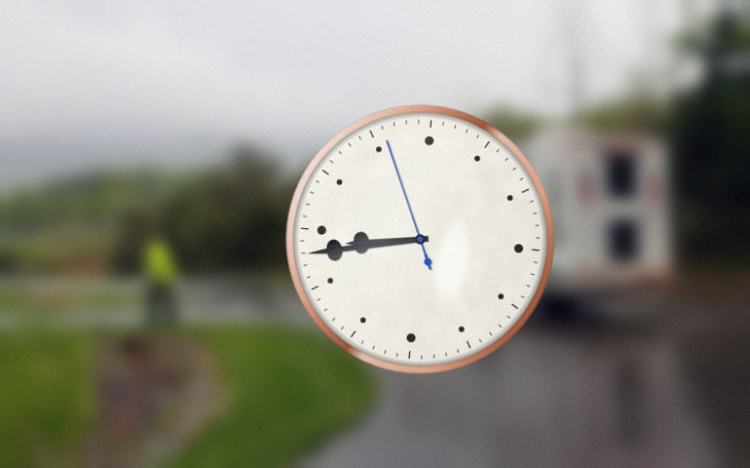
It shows 8:42:56
